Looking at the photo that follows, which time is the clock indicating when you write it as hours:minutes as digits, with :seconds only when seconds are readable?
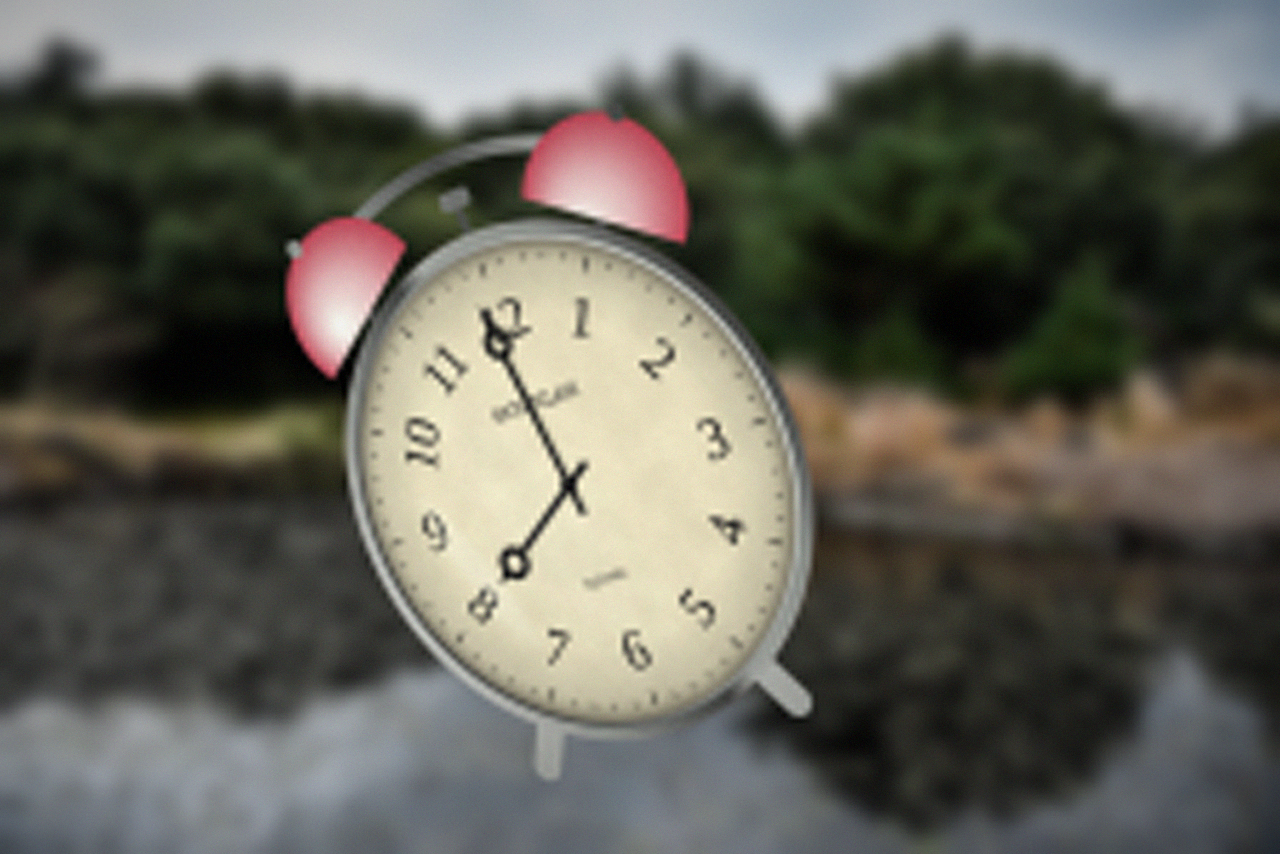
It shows 7:59
